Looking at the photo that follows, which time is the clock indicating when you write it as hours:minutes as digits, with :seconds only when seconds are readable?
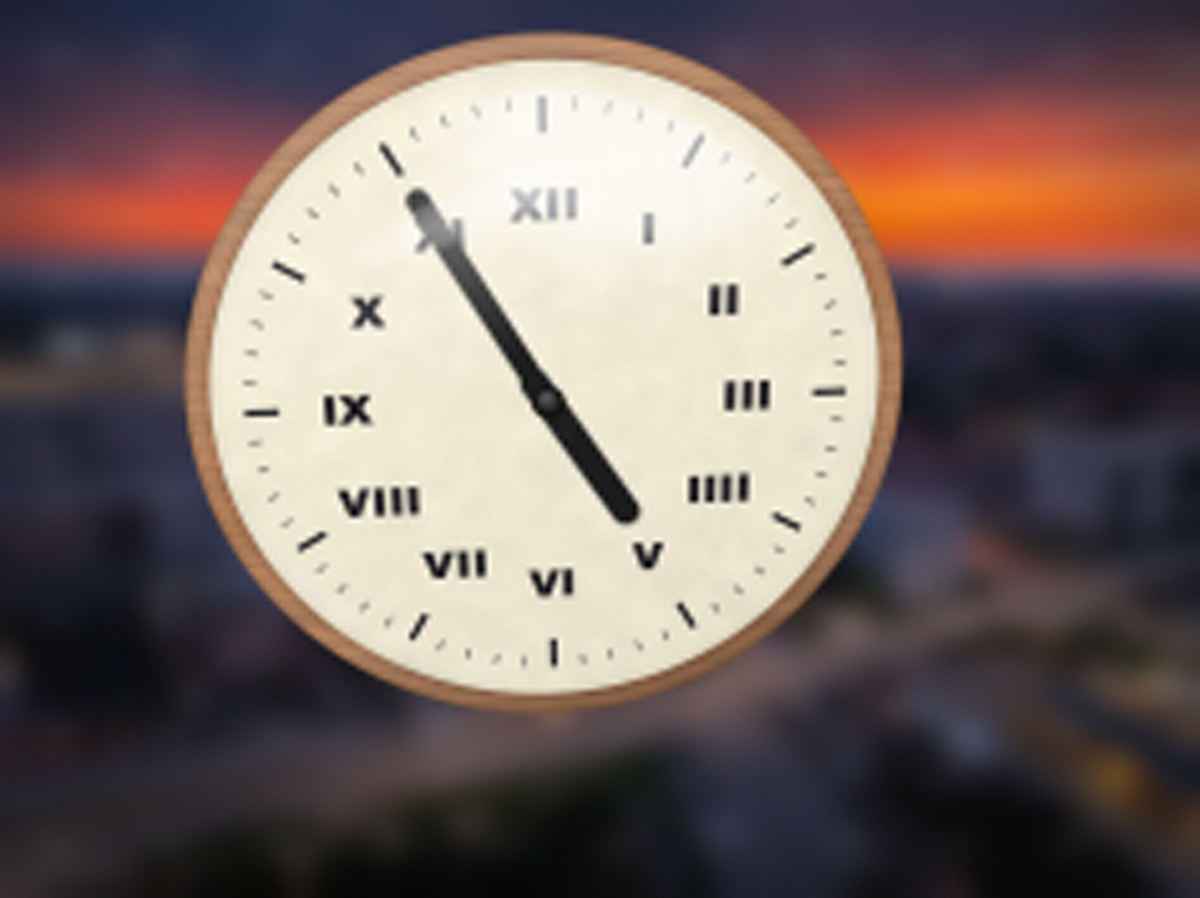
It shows 4:55
